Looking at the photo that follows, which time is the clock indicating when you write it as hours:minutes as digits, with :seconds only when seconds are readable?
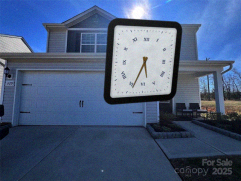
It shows 5:34
